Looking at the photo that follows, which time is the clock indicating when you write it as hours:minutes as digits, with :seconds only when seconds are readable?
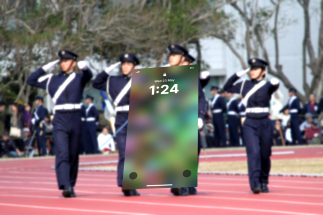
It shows 1:24
